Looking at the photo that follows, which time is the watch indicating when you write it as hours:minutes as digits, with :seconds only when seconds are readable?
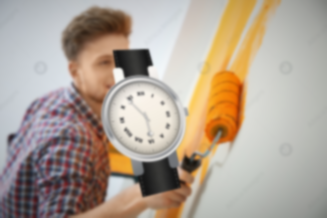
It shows 5:54
